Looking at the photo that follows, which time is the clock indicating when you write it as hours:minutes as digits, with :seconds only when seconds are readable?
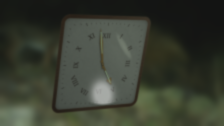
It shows 4:58
